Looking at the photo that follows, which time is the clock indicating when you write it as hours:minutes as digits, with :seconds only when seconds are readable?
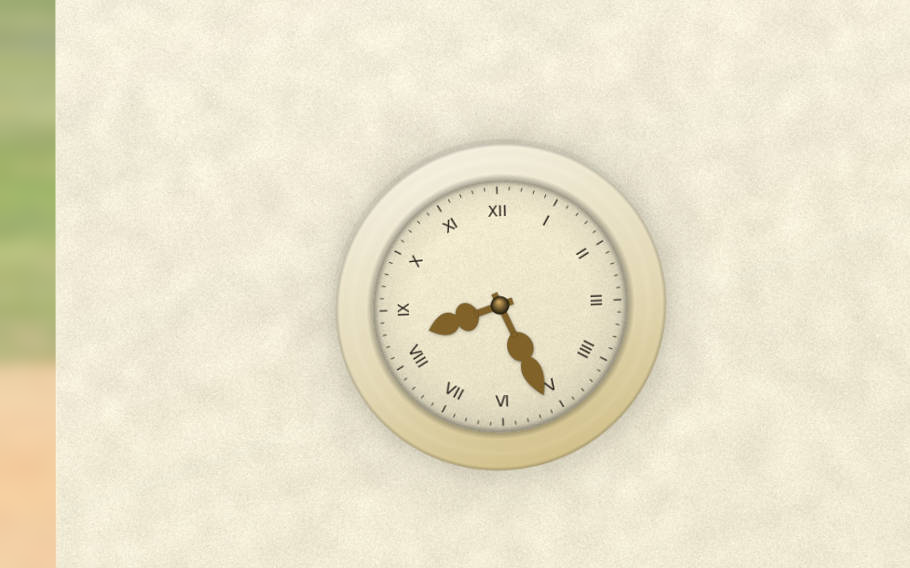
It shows 8:26
